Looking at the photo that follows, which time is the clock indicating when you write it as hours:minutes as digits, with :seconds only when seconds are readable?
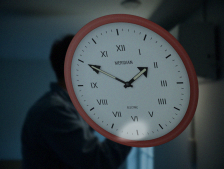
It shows 1:50
